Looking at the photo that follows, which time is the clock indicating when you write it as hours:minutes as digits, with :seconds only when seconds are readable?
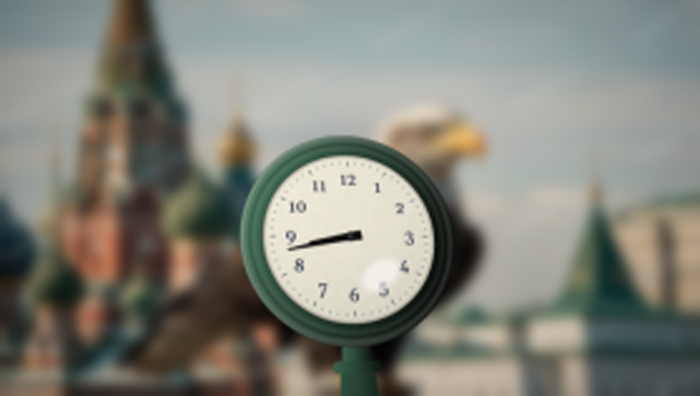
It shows 8:43
